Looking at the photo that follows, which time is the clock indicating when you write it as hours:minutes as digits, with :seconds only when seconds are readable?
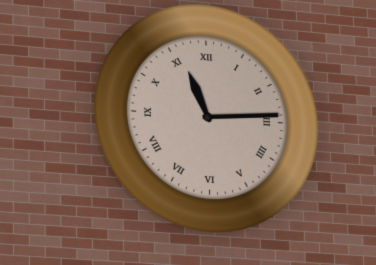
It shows 11:14
